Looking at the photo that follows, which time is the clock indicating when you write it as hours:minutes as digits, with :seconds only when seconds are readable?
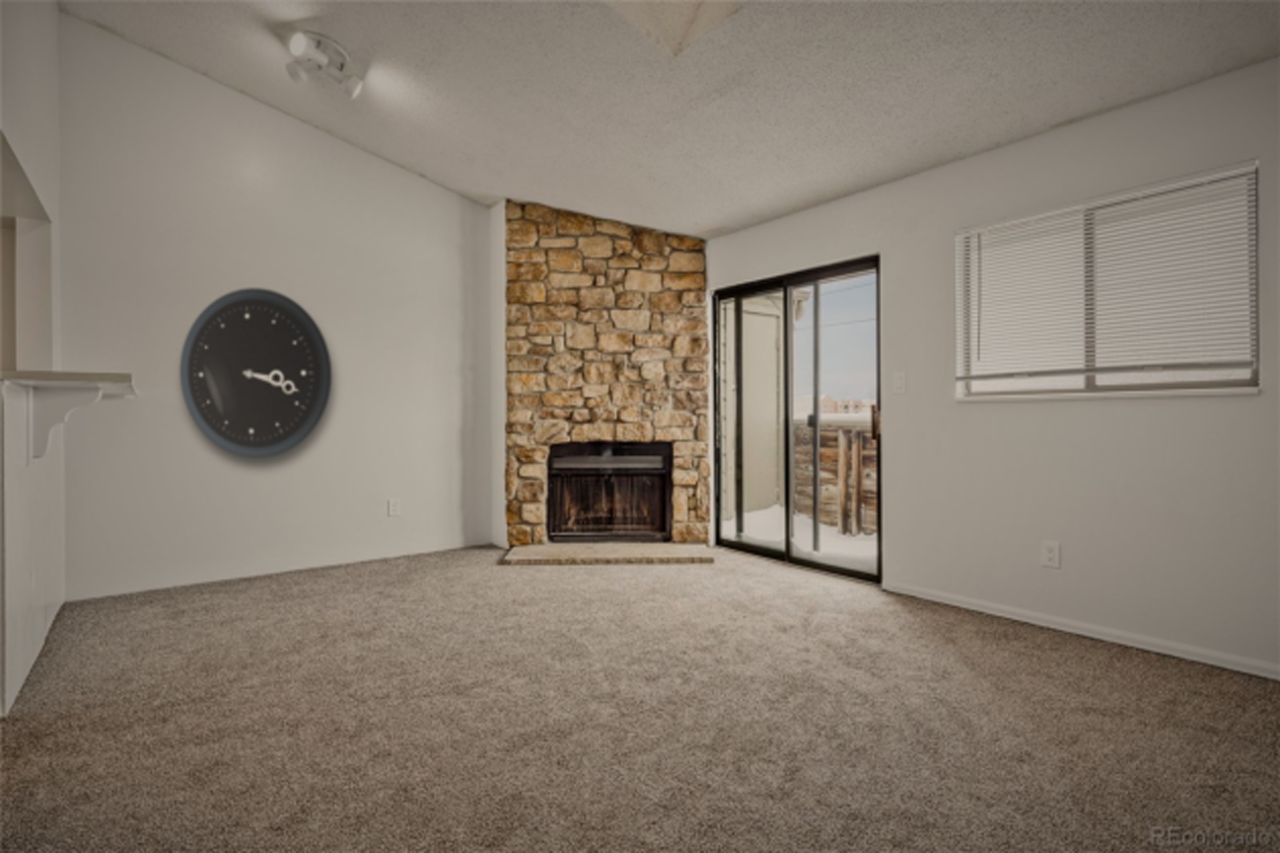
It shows 3:18
